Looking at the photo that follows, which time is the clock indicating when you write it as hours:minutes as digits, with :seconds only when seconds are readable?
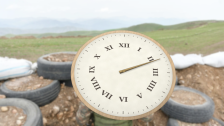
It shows 2:11
